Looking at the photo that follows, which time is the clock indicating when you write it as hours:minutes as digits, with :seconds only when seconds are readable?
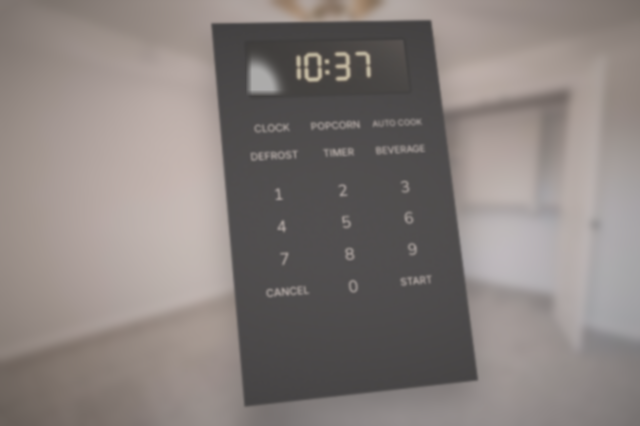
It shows 10:37
